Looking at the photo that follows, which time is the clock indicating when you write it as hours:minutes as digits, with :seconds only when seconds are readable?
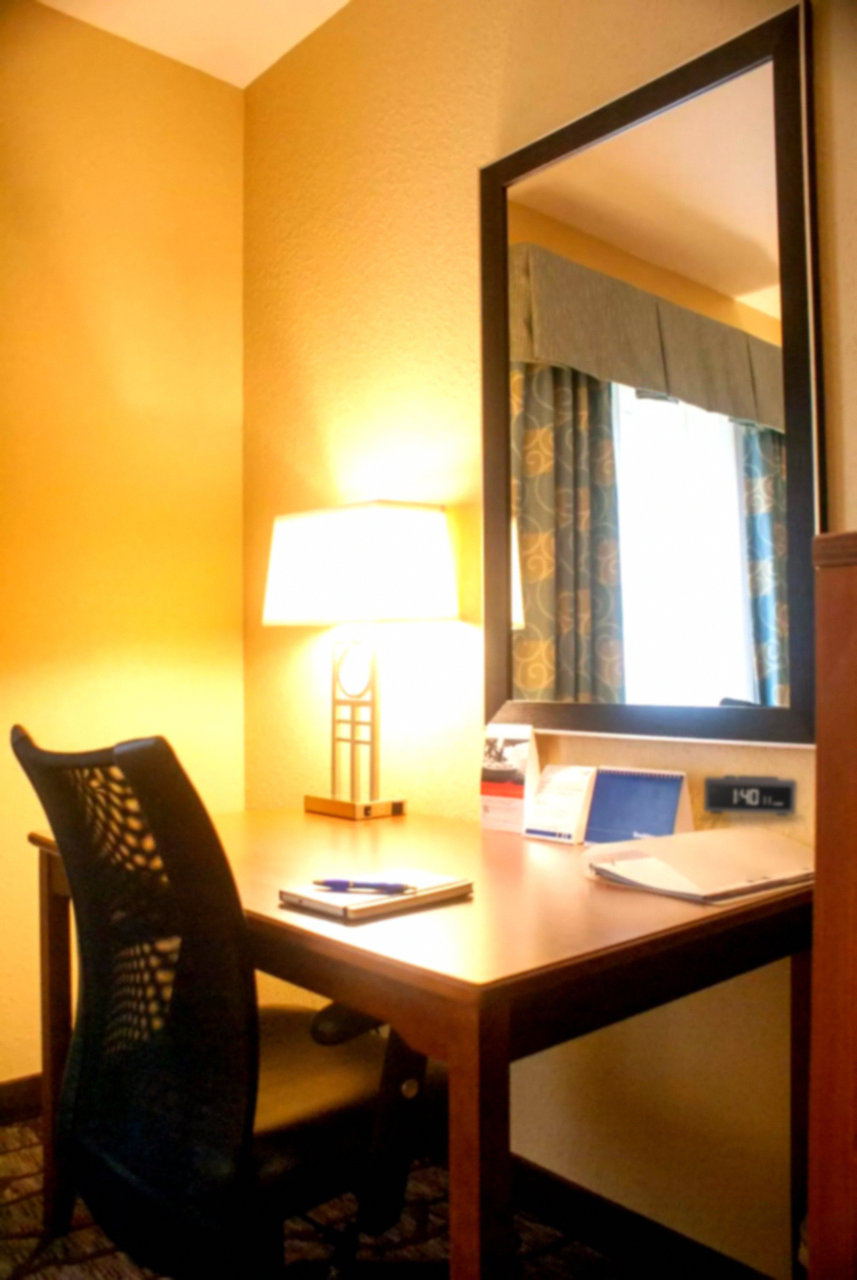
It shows 1:40
